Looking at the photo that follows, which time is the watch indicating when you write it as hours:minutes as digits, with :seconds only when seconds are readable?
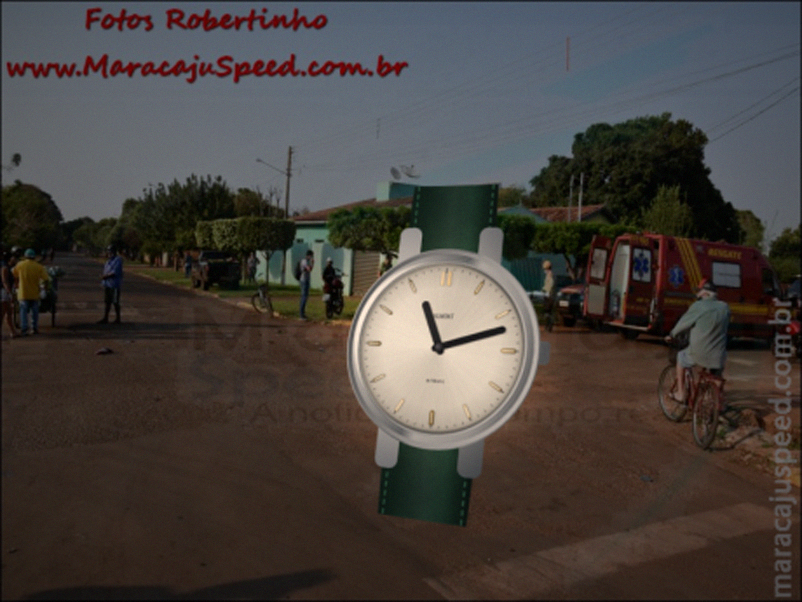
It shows 11:12
